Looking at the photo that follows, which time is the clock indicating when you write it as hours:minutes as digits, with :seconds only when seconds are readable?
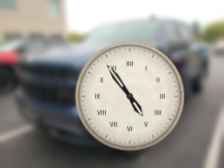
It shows 4:54
